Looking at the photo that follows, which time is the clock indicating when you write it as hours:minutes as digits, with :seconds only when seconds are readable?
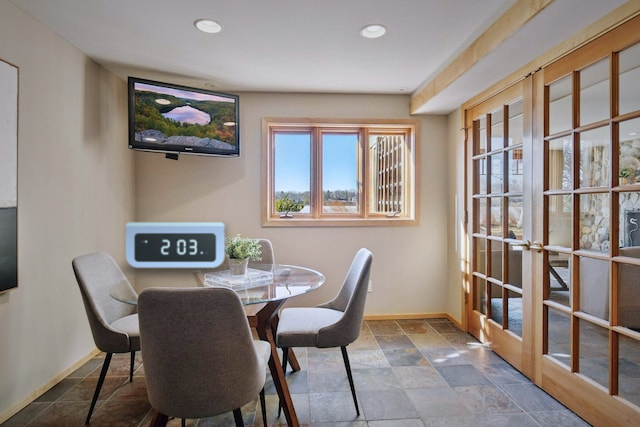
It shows 2:03
